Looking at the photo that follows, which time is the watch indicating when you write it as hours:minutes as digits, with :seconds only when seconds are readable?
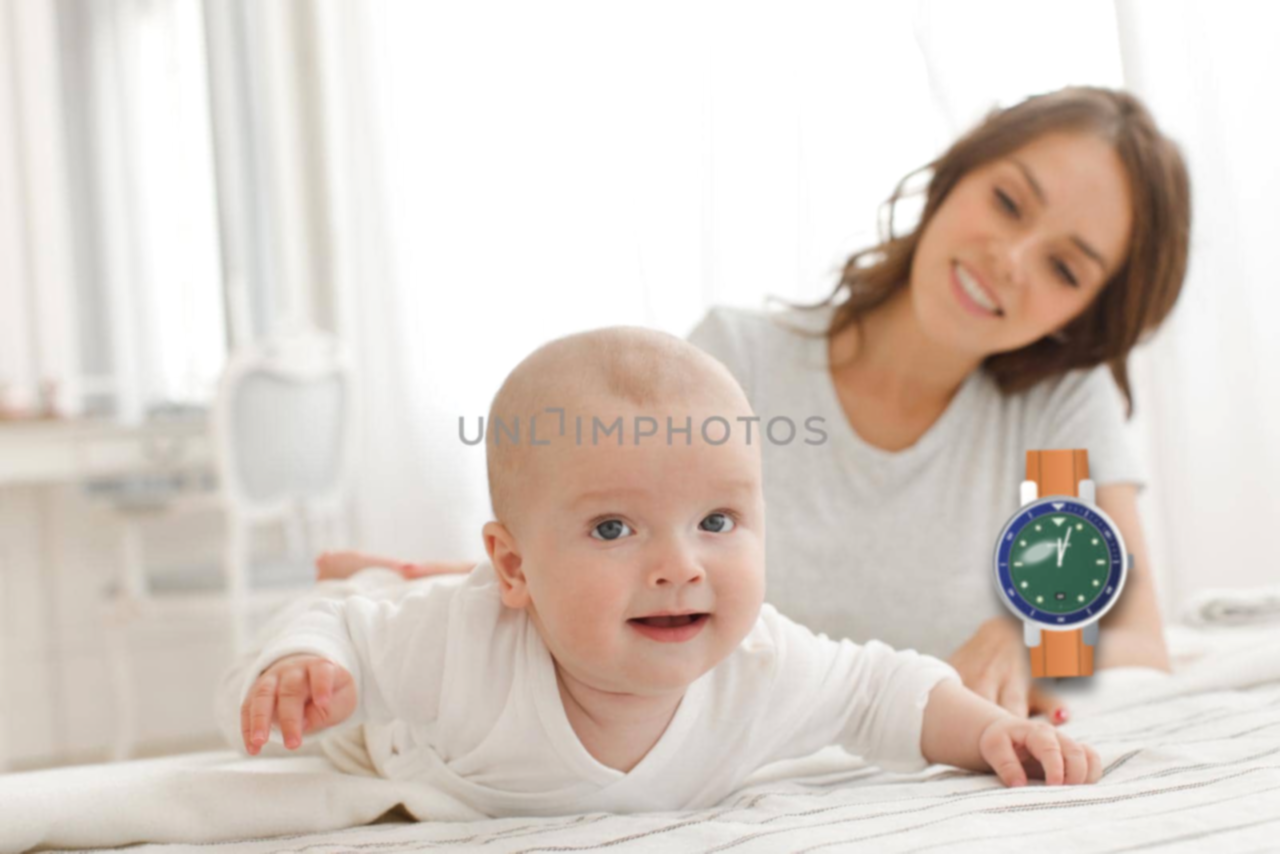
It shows 12:03
